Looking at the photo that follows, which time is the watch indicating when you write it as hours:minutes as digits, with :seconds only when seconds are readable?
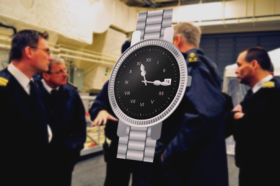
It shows 11:16
